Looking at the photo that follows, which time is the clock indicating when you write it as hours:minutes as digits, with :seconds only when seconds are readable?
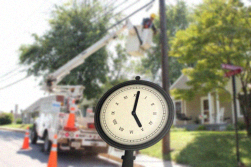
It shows 5:01
